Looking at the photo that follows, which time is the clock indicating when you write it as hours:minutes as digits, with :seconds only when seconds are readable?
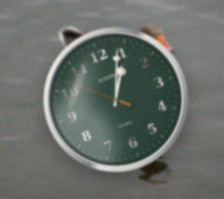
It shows 1:03:52
